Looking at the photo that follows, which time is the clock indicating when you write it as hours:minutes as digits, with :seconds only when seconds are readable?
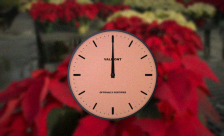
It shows 12:00
